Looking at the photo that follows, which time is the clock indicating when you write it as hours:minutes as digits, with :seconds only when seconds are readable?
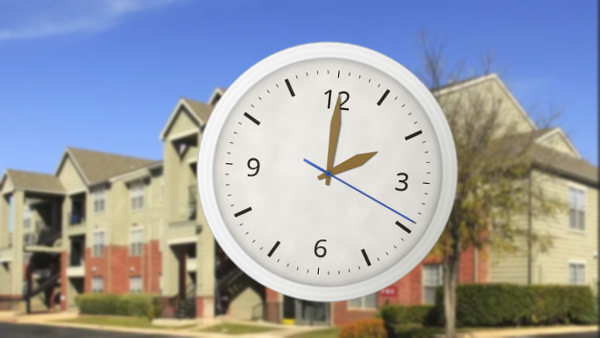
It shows 2:00:19
